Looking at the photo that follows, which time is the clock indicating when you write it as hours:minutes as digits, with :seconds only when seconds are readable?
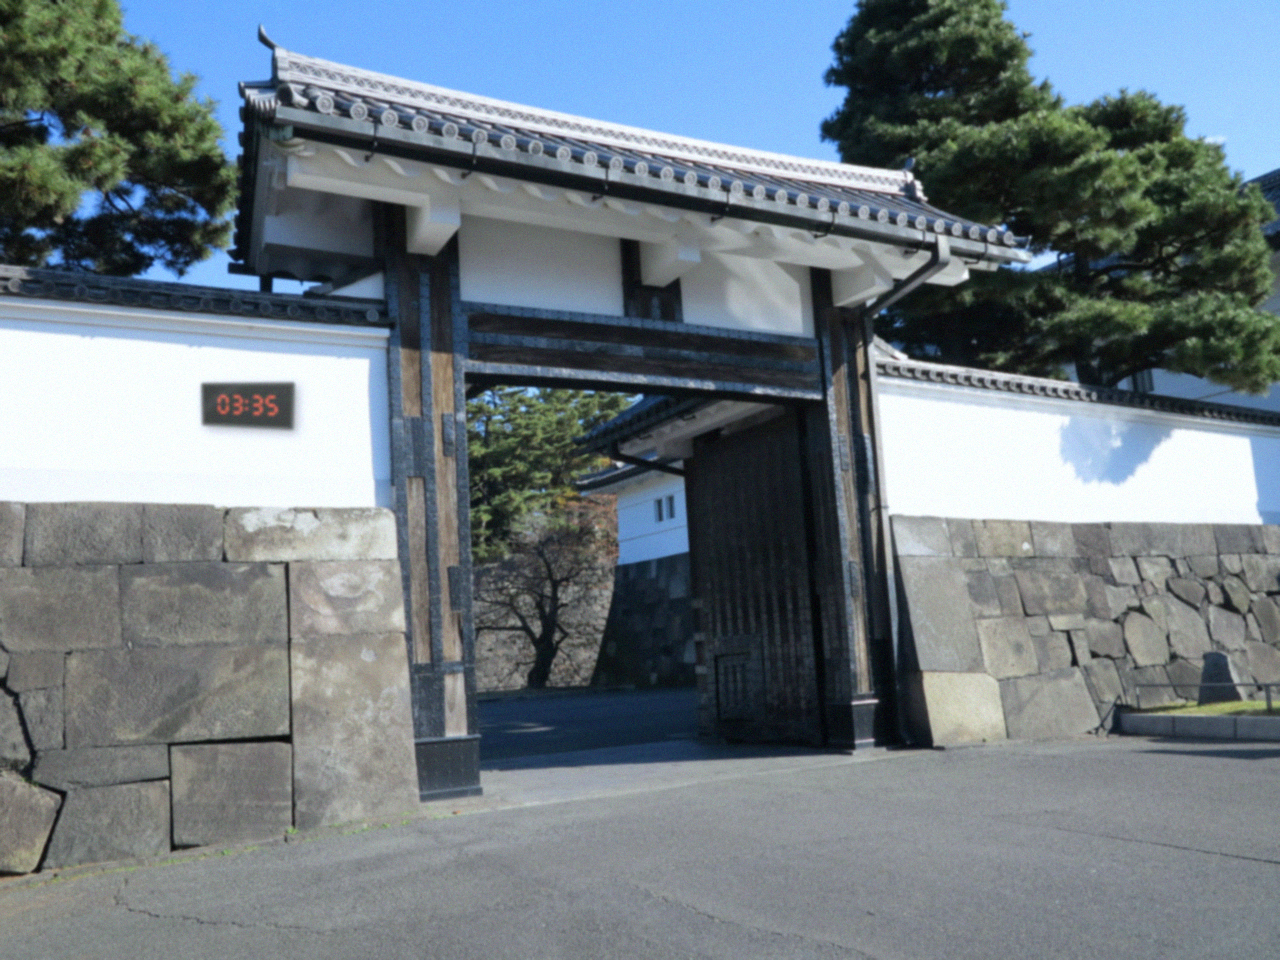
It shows 3:35
